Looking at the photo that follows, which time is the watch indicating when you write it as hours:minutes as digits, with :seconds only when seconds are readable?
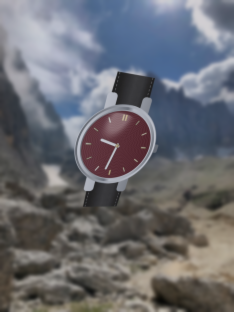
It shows 9:32
